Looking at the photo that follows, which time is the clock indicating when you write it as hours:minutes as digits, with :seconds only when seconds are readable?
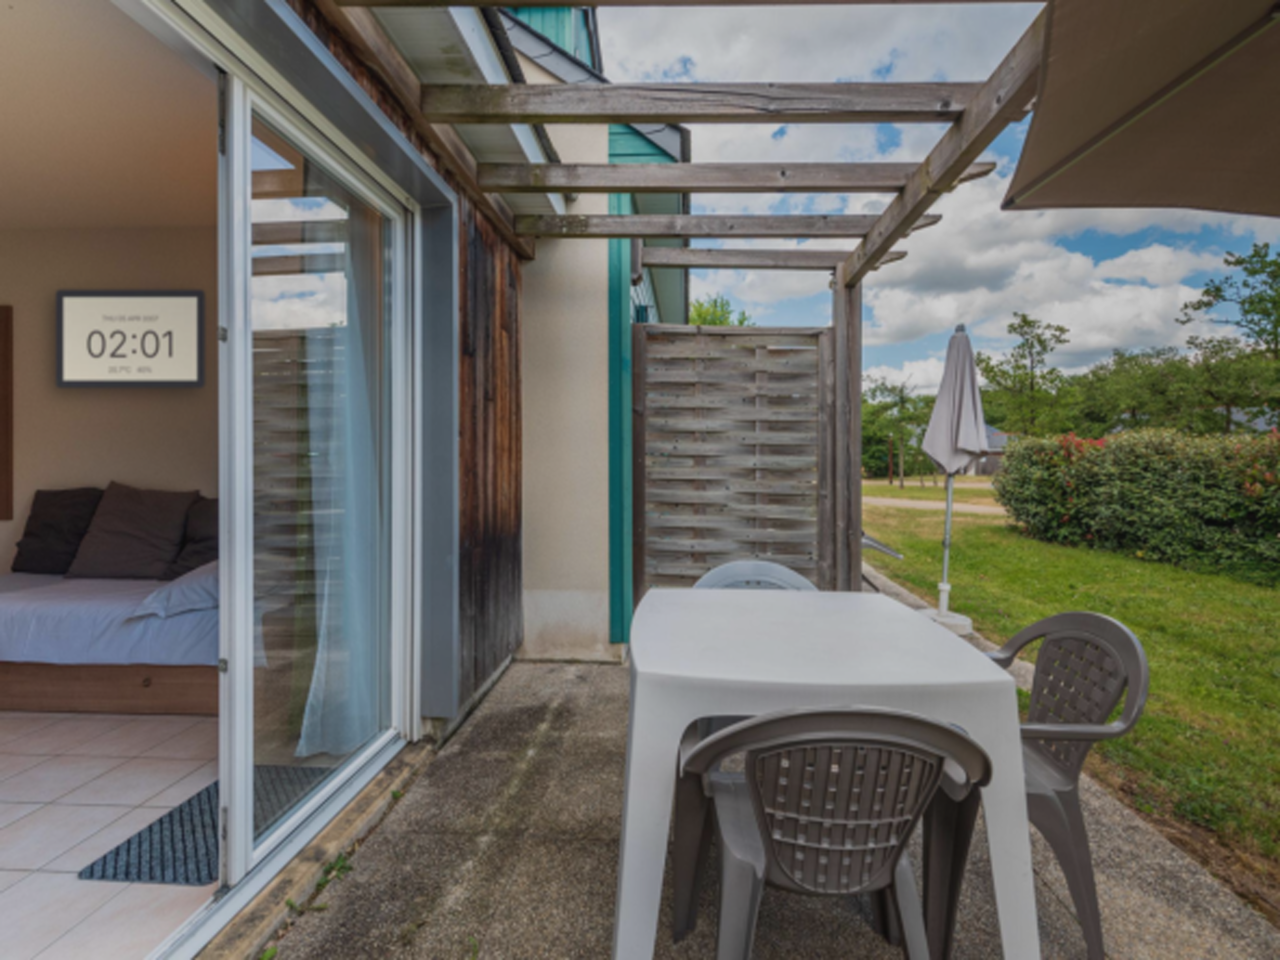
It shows 2:01
